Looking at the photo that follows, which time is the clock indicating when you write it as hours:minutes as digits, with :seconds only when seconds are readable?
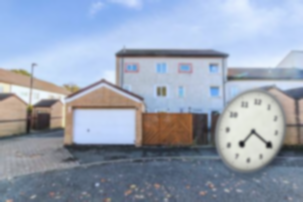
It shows 7:20
